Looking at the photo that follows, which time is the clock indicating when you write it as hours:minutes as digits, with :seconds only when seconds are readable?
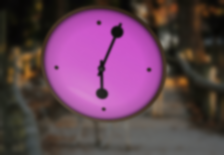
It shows 6:04
